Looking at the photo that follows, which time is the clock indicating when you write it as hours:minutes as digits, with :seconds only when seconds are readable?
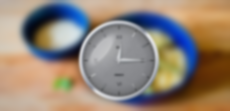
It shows 12:15
